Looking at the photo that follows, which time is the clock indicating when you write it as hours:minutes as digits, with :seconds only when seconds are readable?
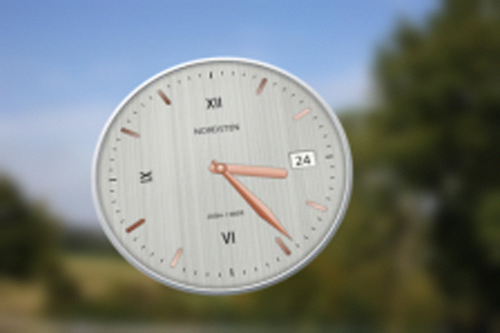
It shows 3:24
